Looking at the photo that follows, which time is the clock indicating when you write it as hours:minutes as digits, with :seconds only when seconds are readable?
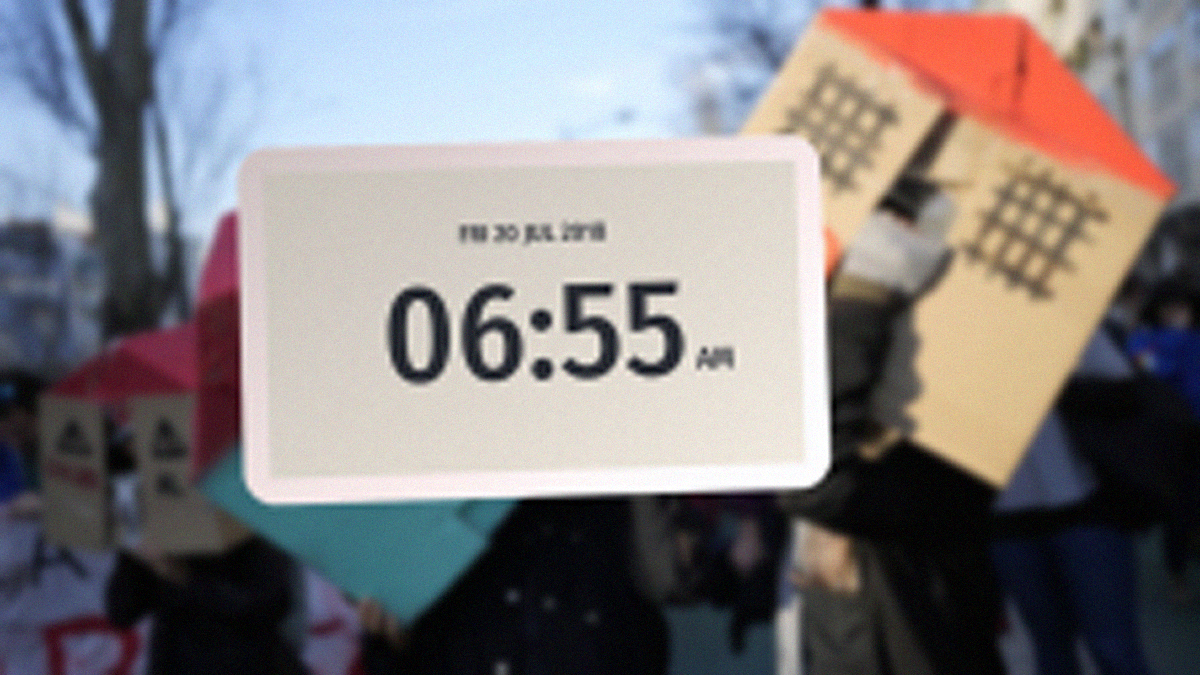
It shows 6:55
